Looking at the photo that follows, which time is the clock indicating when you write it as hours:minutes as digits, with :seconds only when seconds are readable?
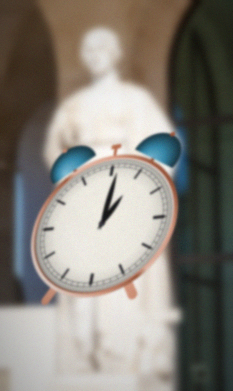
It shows 1:01
